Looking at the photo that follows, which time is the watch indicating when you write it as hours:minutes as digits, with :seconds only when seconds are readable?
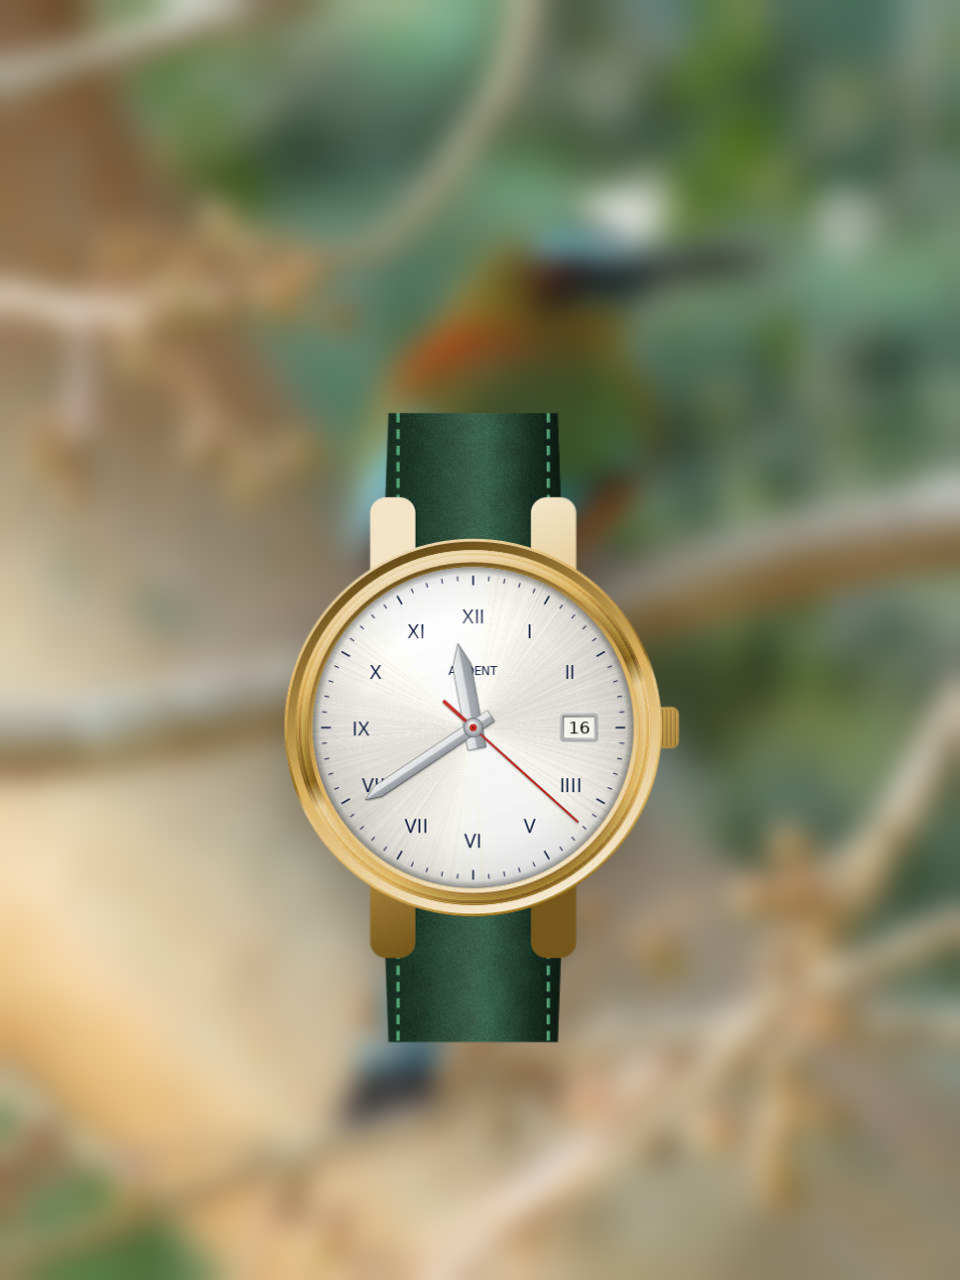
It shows 11:39:22
